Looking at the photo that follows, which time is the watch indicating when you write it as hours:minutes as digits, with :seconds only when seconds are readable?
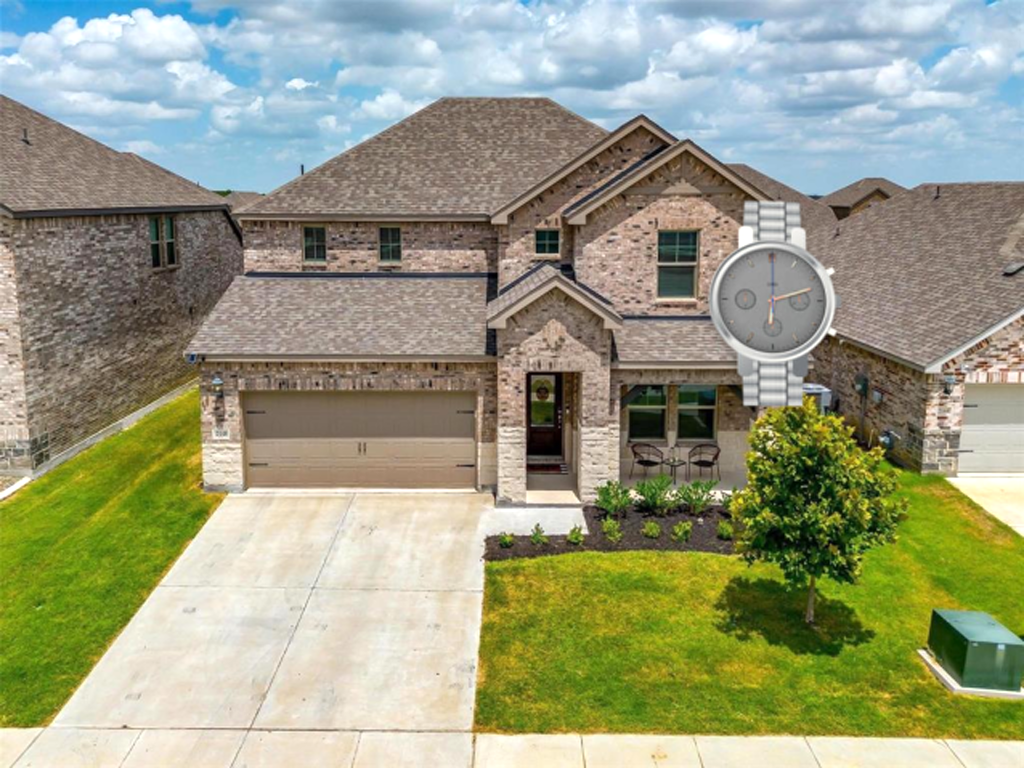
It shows 6:12
